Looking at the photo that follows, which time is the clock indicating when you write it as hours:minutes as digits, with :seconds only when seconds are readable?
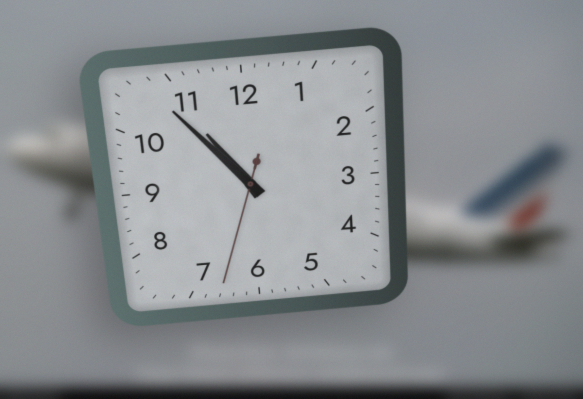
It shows 10:53:33
